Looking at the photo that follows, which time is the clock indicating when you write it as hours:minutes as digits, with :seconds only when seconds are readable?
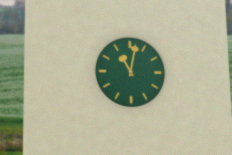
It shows 11:02
